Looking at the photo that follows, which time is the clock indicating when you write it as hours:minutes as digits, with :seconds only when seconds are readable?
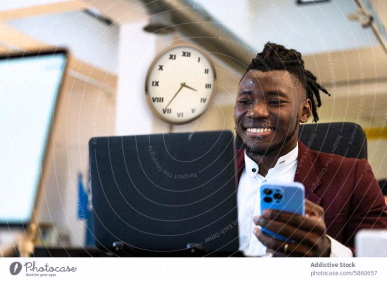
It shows 3:36
